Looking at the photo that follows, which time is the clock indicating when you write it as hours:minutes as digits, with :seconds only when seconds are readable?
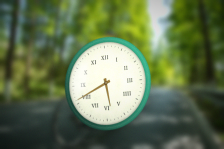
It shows 5:41
